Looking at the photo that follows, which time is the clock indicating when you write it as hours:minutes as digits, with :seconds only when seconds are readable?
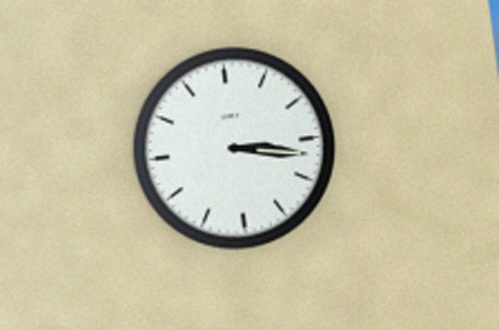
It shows 3:17
